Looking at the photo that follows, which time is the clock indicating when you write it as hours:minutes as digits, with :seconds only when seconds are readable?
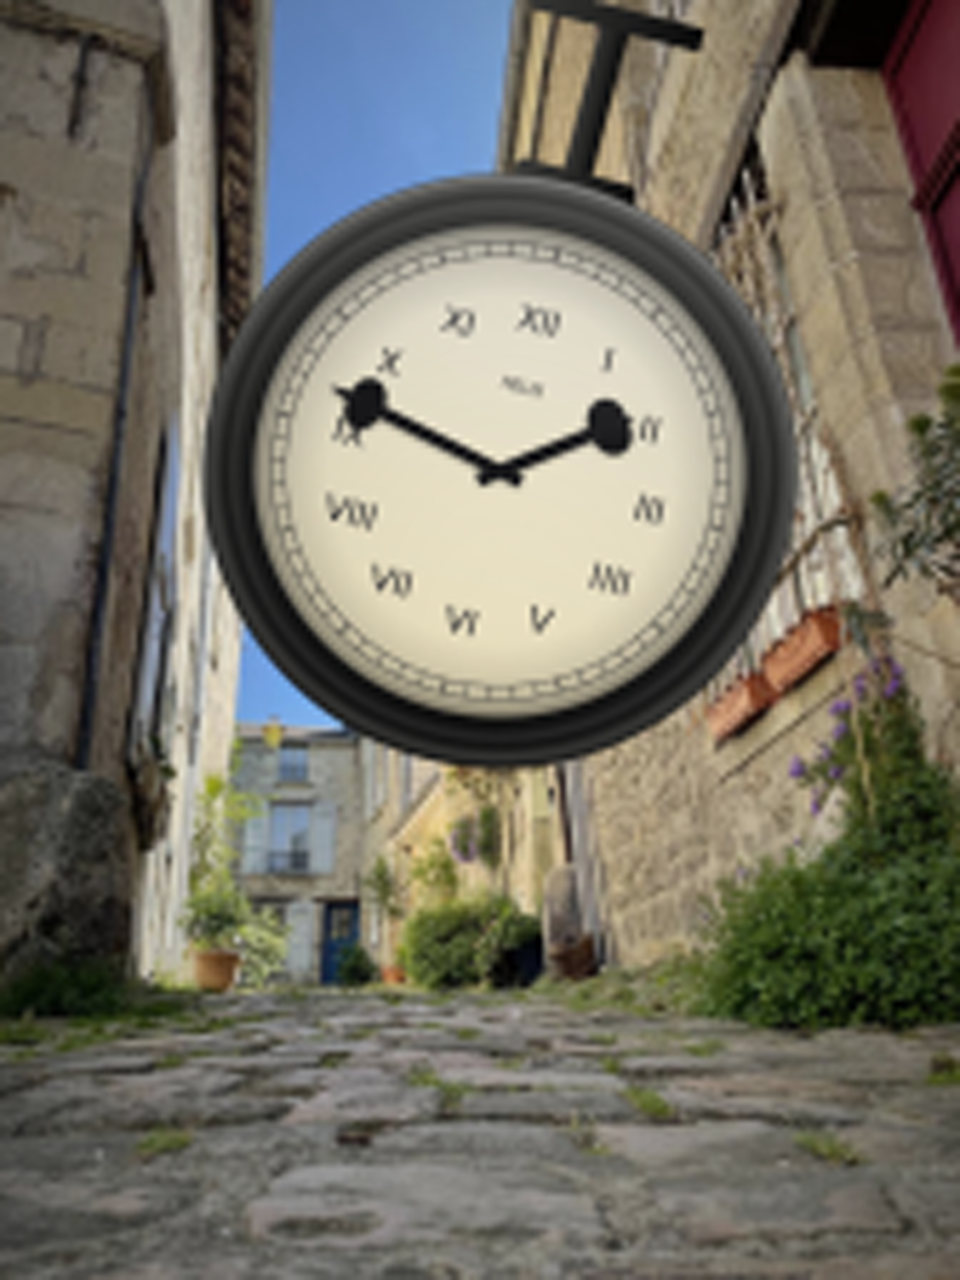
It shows 1:47
